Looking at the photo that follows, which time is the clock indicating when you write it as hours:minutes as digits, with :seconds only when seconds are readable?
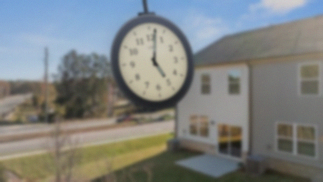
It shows 5:02
